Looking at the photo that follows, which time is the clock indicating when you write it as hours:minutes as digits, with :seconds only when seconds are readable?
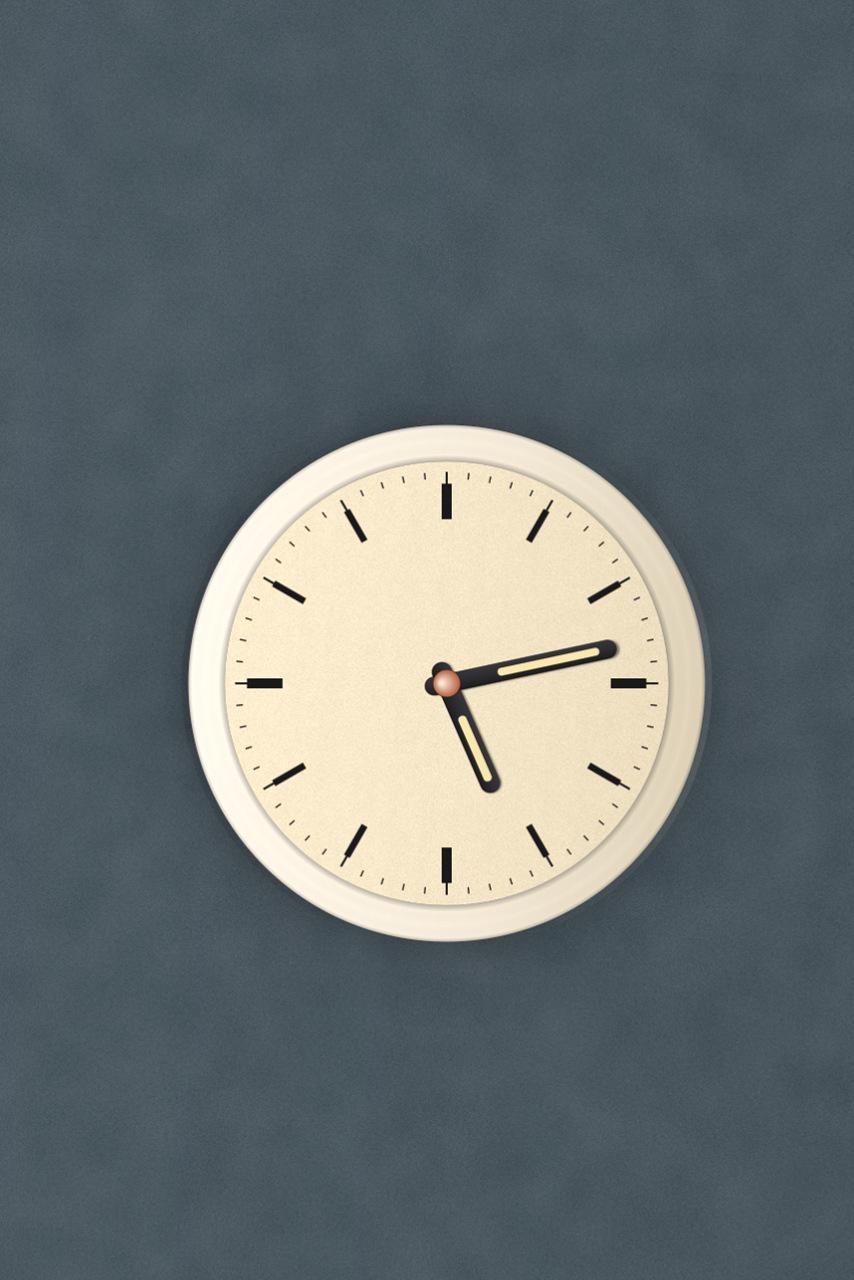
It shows 5:13
